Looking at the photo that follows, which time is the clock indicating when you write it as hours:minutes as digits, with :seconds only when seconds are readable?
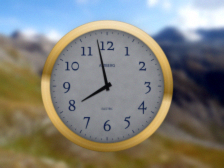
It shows 7:58
